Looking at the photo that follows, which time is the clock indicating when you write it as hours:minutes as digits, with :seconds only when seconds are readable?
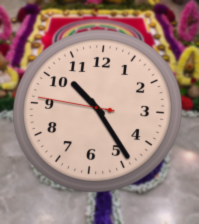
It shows 10:23:46
